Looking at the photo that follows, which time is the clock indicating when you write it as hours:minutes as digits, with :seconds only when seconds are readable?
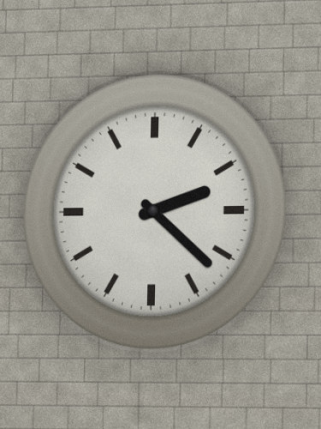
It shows 2:22
